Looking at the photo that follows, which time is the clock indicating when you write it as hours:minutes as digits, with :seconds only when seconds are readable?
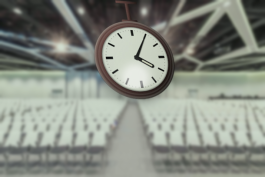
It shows 4:05
